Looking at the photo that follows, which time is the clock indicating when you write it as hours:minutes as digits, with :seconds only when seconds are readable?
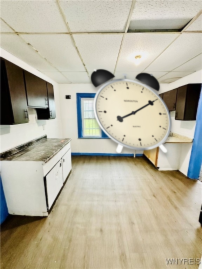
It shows 8:10
